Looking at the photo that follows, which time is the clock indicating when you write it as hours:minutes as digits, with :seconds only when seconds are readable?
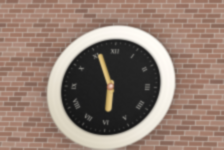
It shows 5:56
